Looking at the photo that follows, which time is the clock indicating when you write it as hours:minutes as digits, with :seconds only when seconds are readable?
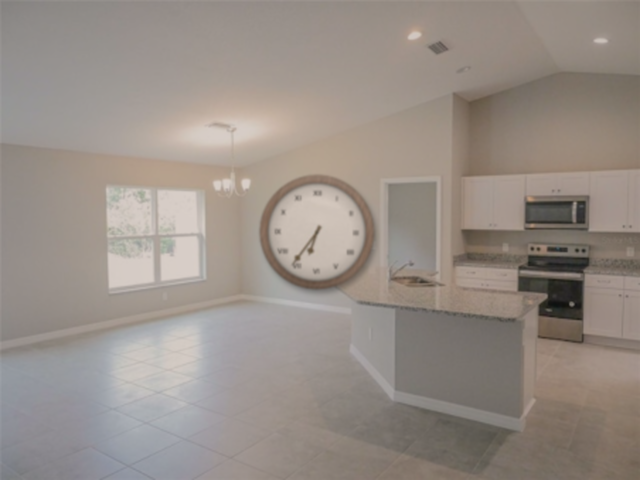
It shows 6:36
